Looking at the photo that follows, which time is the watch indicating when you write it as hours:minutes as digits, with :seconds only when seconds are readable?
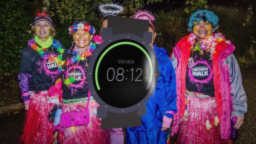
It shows 8:12
